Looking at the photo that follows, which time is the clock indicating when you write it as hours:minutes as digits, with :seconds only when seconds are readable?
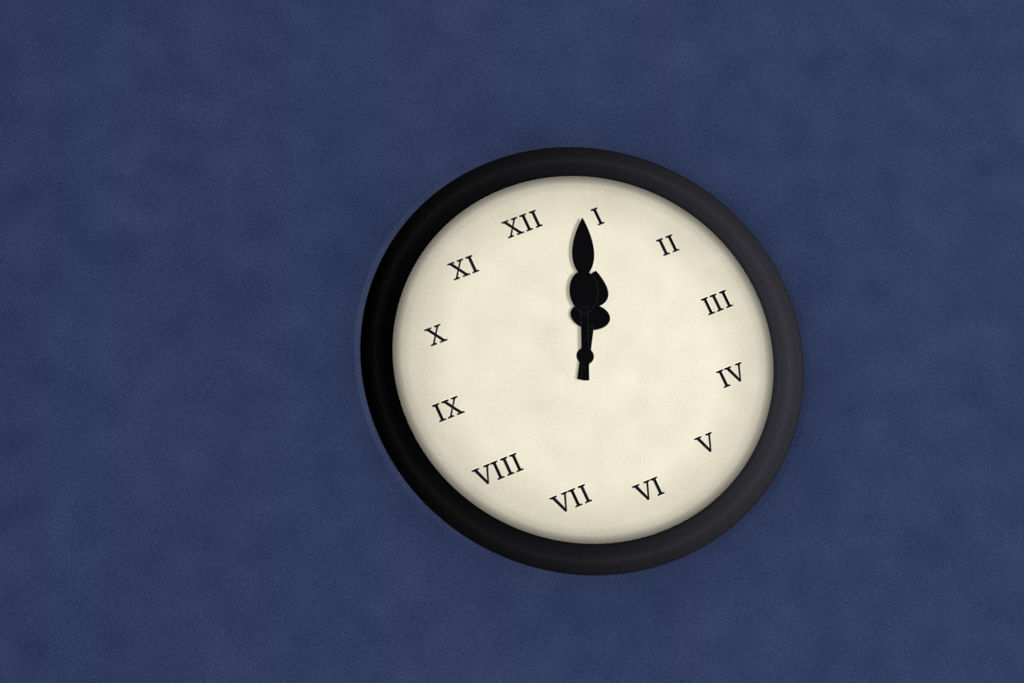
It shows 1:04
